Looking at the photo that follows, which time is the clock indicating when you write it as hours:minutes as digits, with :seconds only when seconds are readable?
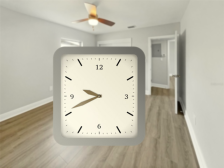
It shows 9:41
